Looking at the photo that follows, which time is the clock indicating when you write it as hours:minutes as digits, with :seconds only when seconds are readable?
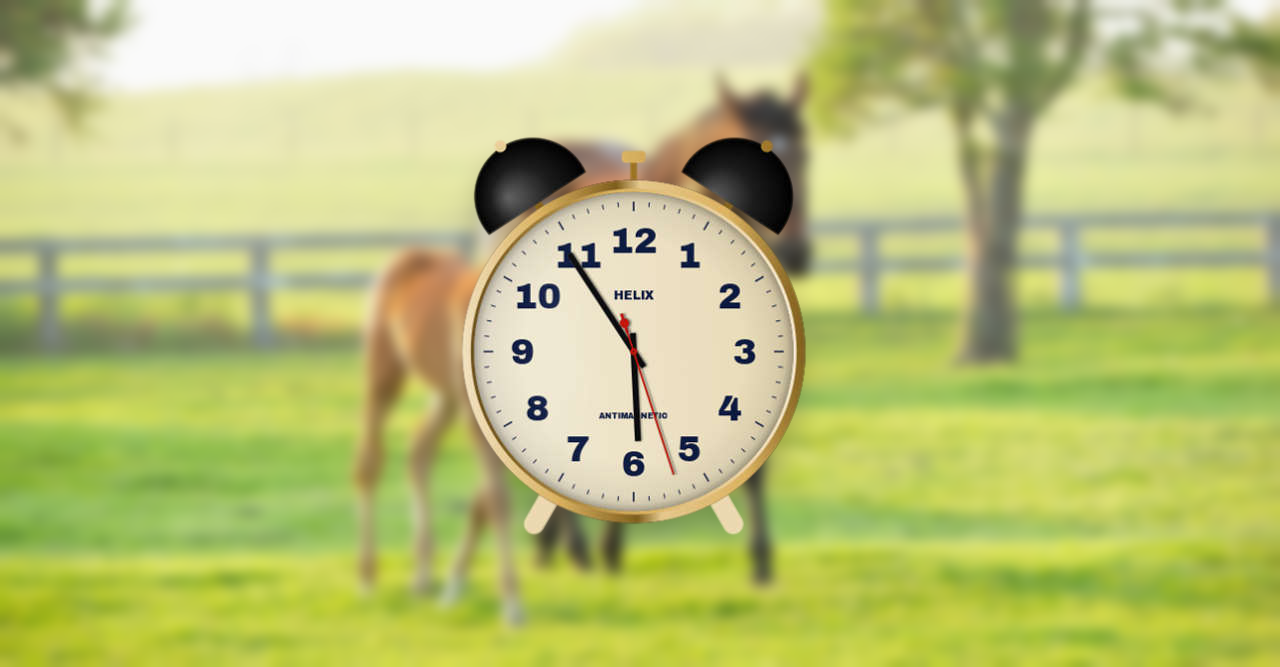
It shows 5:54:27
